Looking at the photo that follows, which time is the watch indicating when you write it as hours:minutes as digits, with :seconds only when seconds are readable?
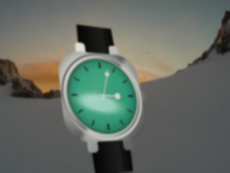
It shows 3:03
